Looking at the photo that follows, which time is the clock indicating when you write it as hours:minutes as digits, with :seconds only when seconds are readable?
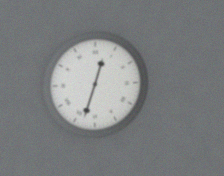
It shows 12:33
